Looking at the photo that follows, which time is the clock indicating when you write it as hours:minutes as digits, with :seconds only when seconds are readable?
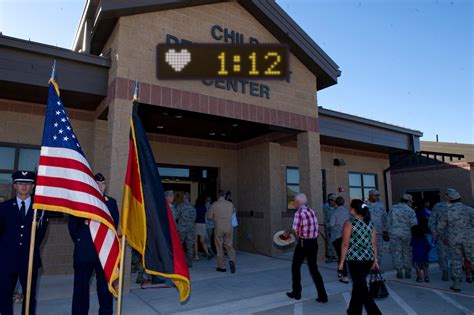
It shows 1:12
